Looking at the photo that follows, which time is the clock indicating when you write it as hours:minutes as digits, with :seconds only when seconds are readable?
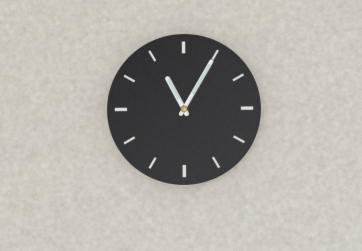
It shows 11:05
